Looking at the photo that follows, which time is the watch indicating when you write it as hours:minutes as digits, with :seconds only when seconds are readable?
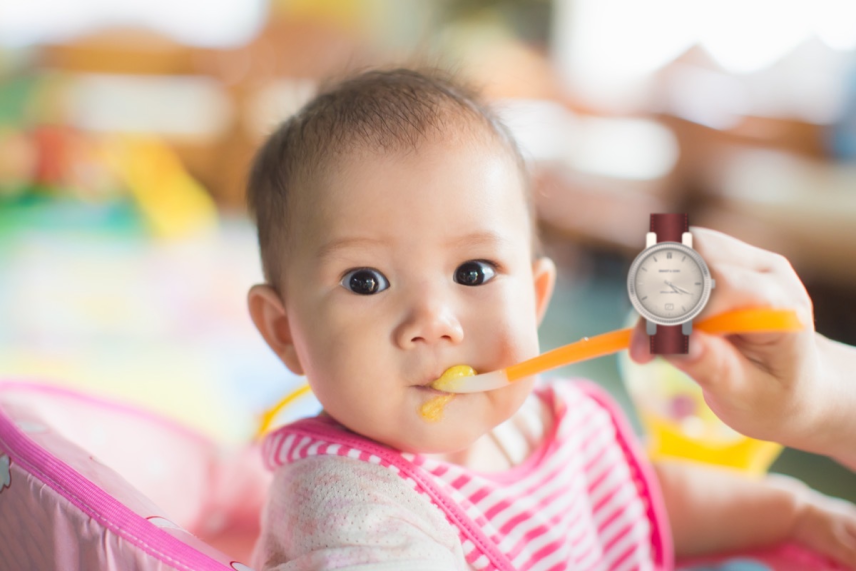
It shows 4:19
